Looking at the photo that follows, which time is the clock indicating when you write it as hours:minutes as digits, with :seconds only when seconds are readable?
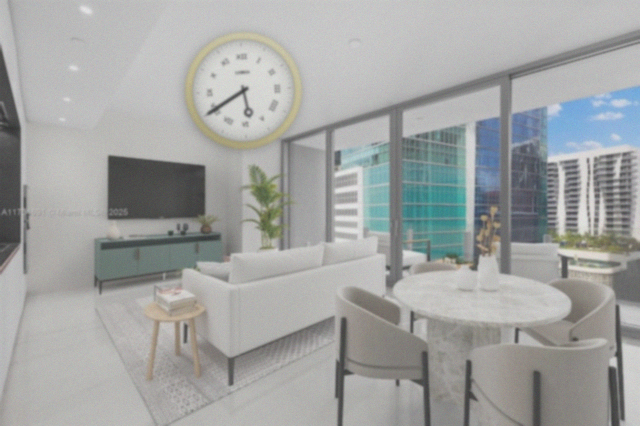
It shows 5:40
